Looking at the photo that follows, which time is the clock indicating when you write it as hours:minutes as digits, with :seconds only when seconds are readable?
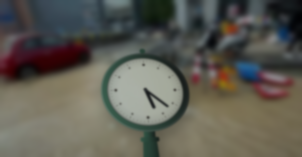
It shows 5:22
